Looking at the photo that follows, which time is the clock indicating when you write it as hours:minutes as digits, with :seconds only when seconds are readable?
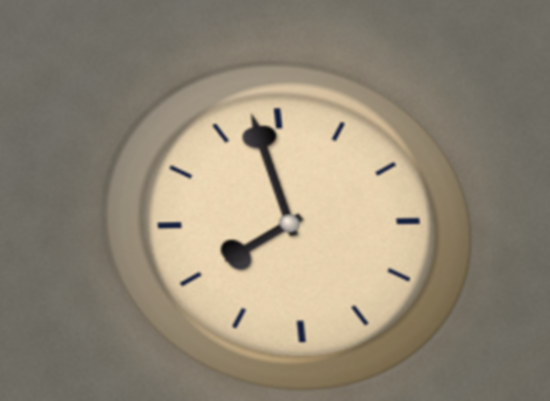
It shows 7:58
